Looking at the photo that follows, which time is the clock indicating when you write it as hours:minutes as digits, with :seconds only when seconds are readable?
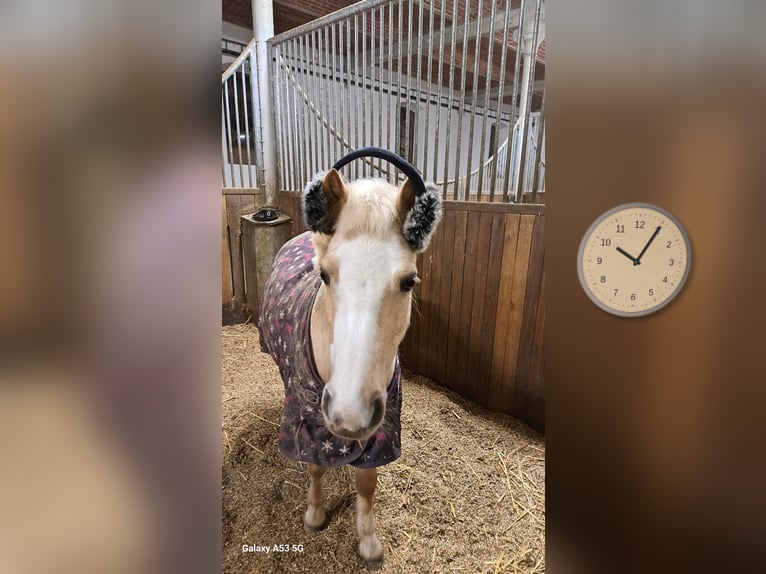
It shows 10:05
